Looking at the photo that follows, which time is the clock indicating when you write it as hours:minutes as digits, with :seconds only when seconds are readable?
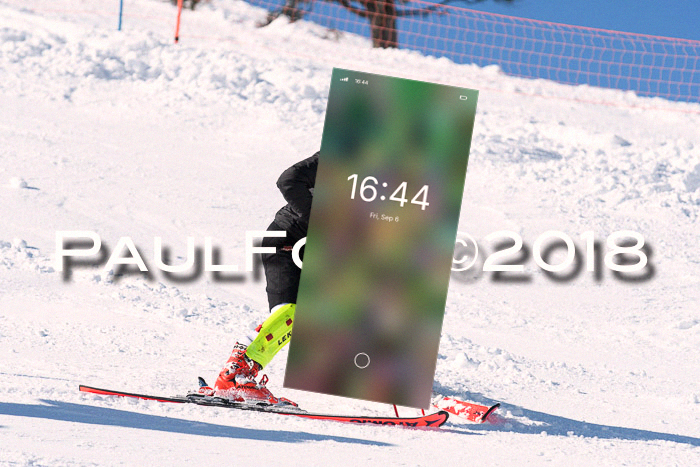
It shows 16:44
